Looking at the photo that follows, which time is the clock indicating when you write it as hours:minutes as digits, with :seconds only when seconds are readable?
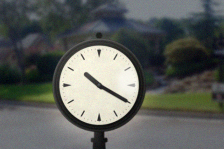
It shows 10:20
